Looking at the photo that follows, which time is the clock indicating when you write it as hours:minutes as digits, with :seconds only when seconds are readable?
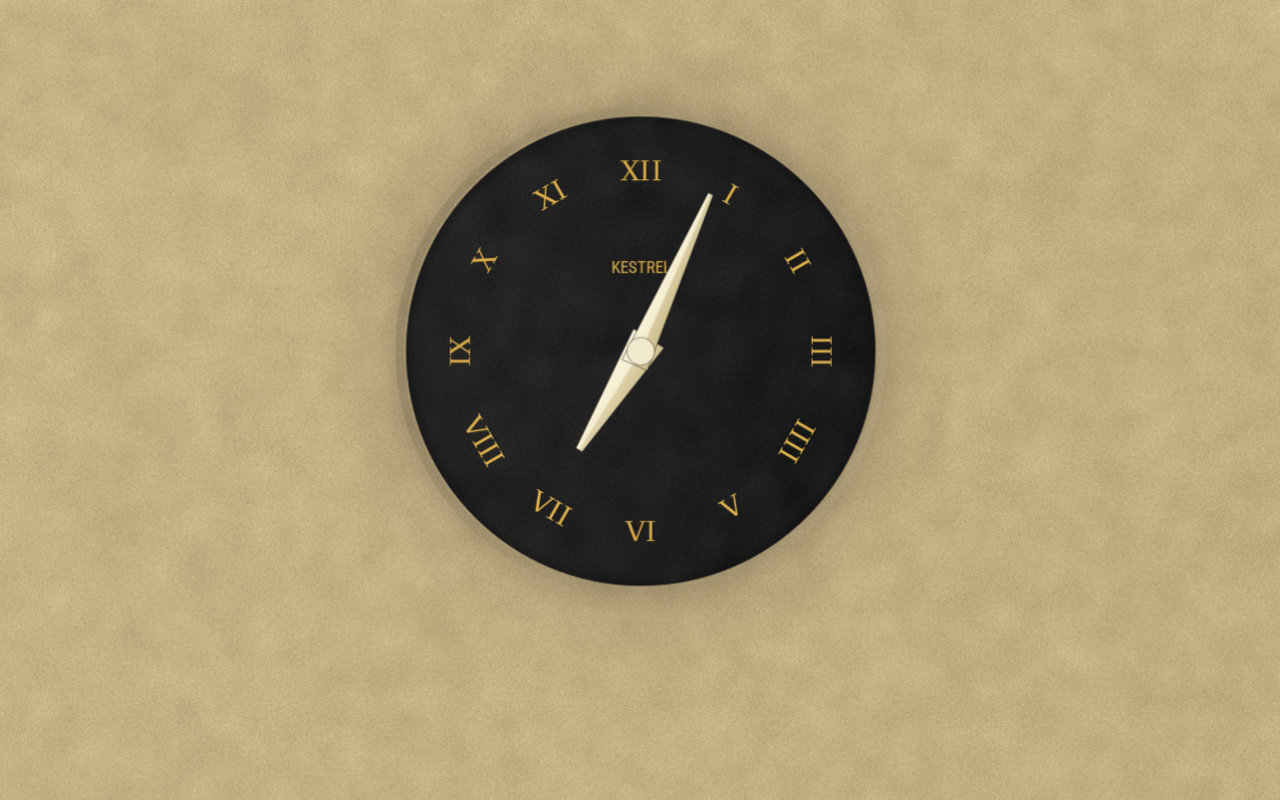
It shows 7:04
